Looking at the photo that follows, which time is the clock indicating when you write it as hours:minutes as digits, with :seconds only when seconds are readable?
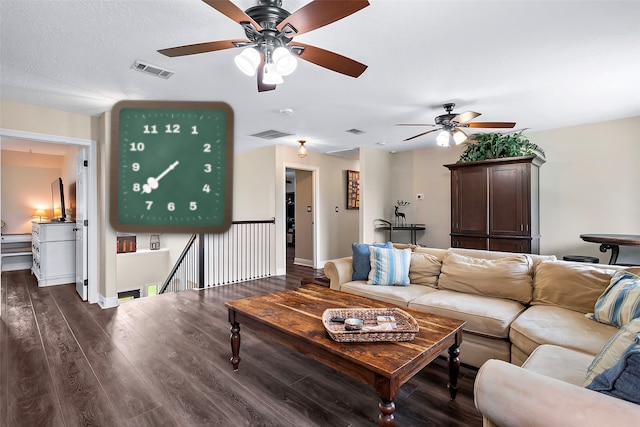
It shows 7:38
